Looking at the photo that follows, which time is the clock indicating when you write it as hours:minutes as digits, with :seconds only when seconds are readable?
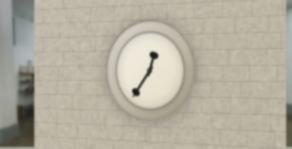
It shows 12:36
